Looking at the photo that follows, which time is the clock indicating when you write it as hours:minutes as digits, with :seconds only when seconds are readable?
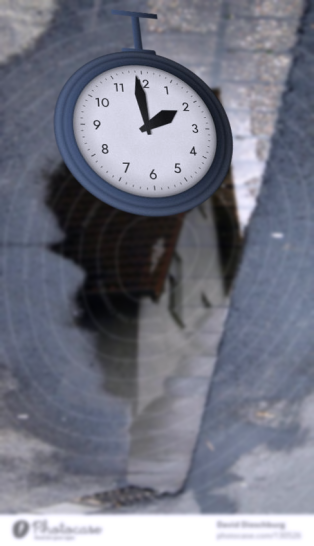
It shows 1:59
